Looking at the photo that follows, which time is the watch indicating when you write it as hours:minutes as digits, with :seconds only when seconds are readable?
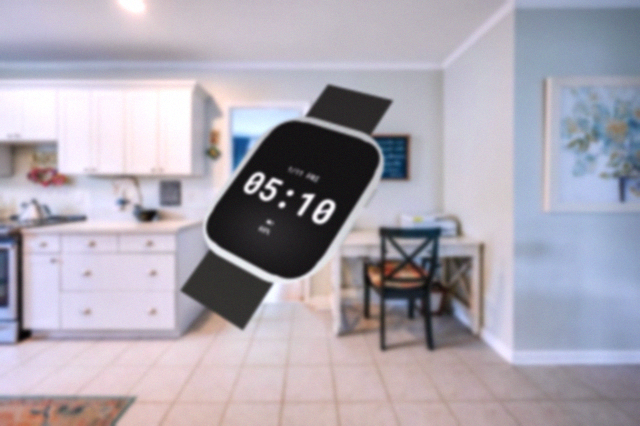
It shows 5:10
